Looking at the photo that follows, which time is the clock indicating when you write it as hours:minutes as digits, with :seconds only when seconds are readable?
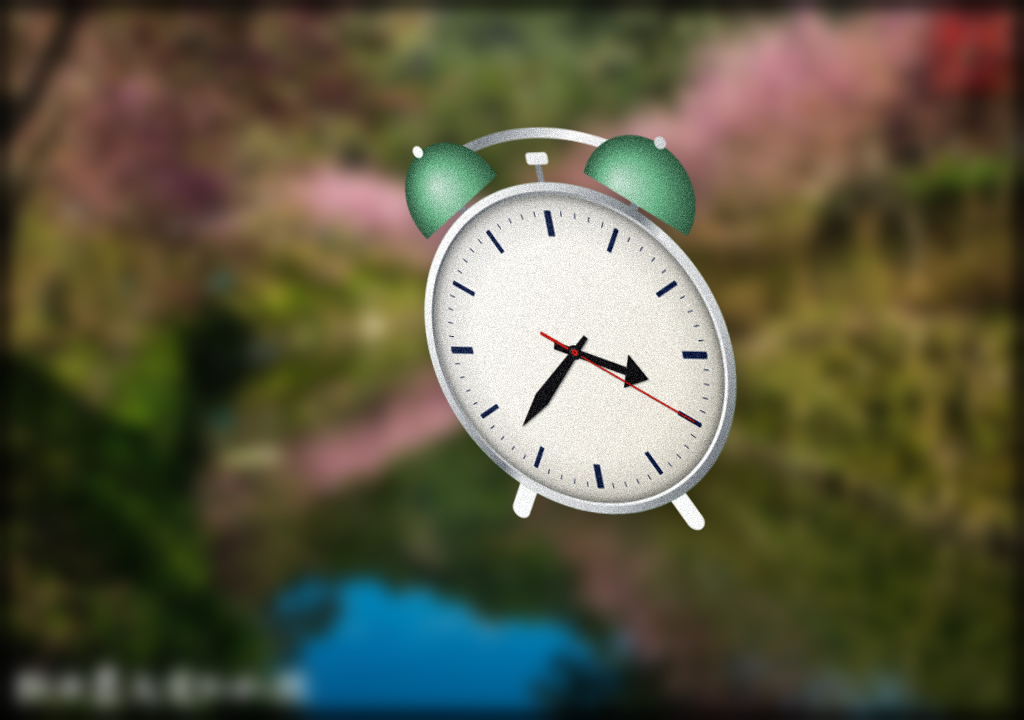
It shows 3:37:20
